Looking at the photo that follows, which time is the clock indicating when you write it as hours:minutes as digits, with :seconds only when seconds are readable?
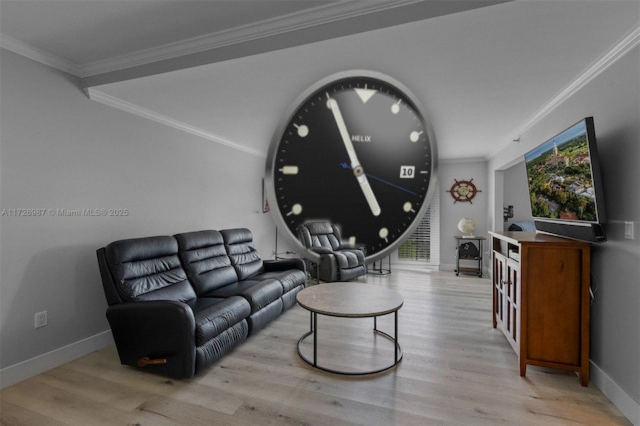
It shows 4:55:18
